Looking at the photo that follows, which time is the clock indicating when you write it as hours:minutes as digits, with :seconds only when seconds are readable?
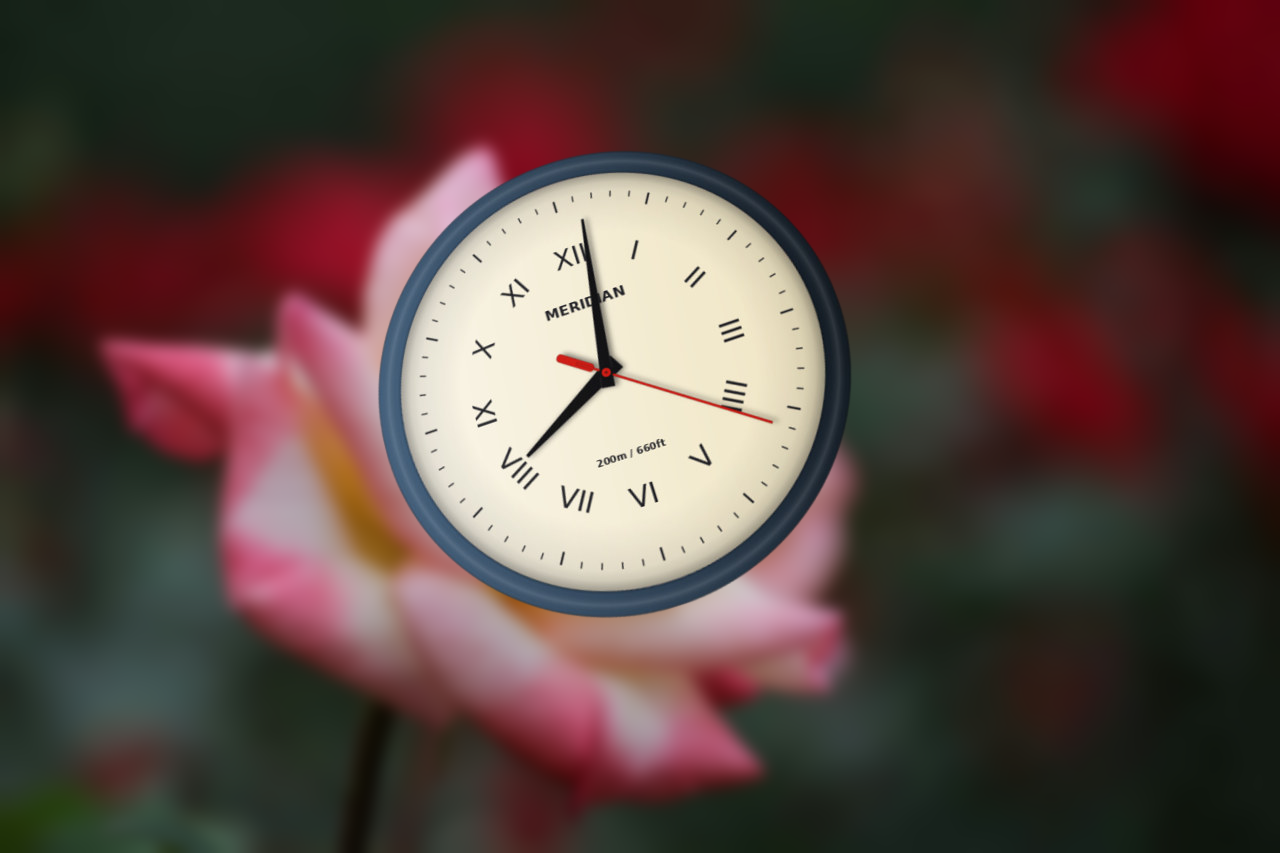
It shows 8:01:21
